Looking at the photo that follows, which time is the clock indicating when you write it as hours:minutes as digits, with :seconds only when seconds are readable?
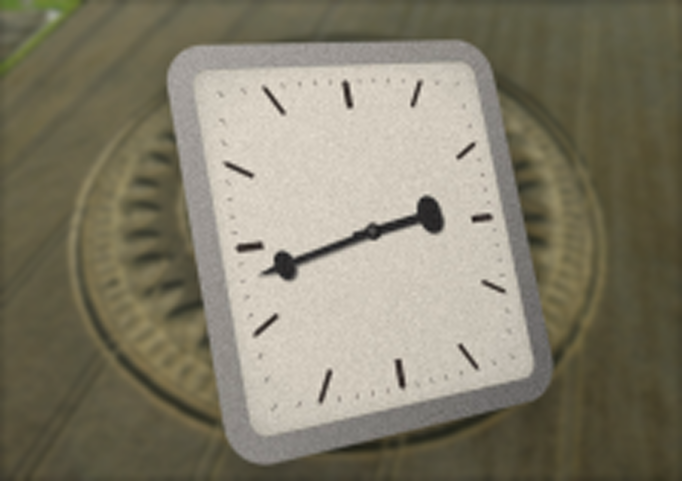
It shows 2:43
